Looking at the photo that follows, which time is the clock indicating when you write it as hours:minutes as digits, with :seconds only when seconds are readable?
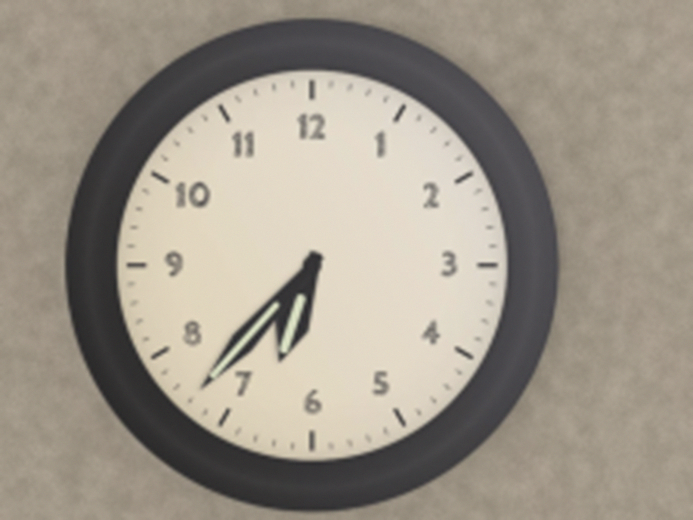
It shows 6:37
